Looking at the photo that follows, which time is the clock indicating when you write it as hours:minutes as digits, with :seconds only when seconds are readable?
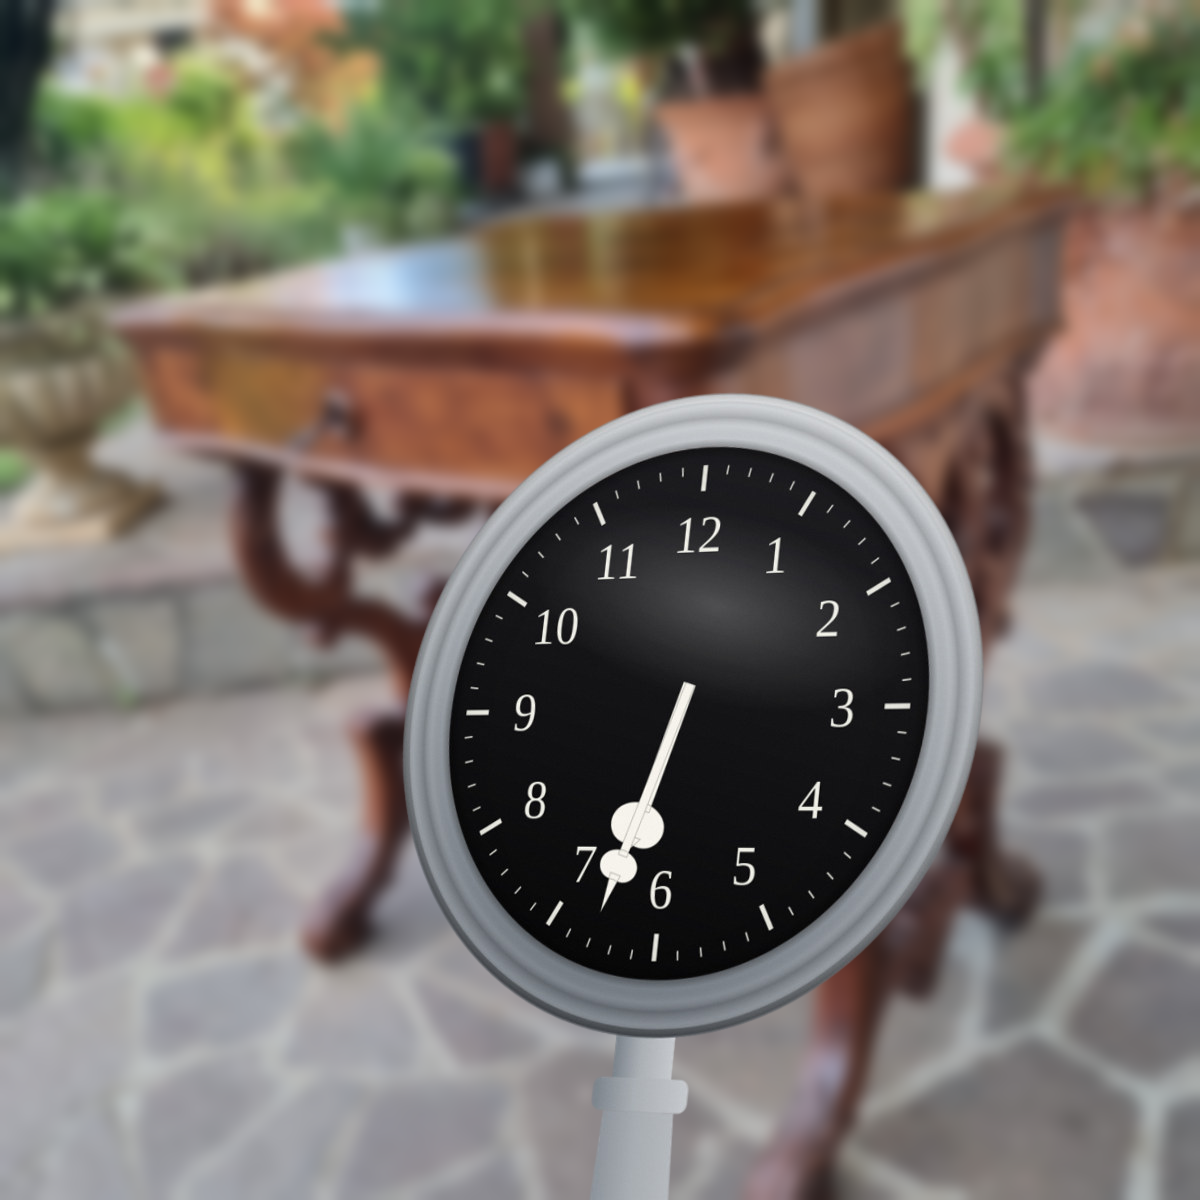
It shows 6:33
